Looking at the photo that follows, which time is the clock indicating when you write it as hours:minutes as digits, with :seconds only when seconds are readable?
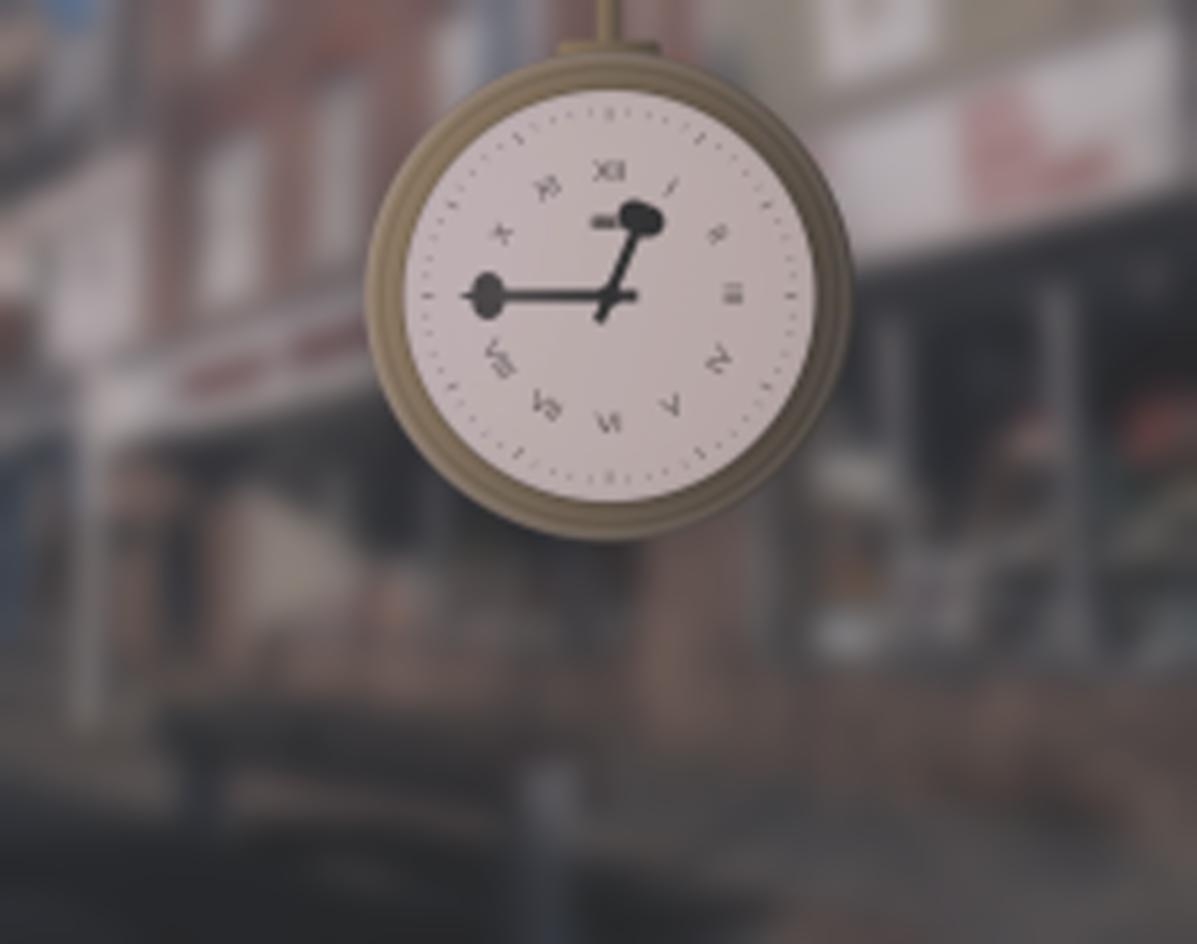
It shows 12:45
